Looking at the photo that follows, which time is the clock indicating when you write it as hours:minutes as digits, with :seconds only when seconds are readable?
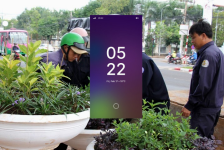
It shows 5:22
